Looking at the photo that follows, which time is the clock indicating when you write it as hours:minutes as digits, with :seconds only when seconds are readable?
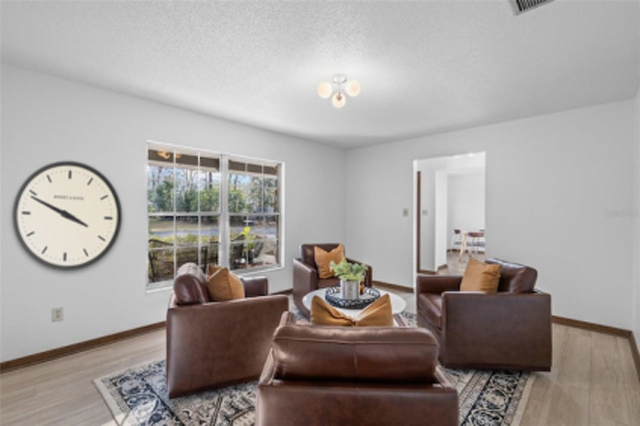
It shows 3:49
